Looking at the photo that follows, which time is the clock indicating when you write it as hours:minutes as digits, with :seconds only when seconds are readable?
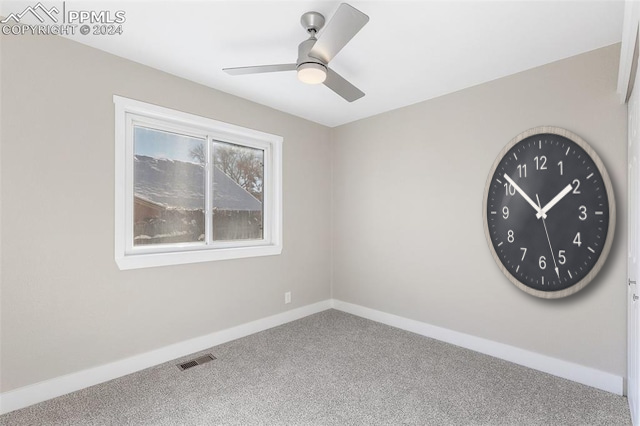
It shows 1:51:27
